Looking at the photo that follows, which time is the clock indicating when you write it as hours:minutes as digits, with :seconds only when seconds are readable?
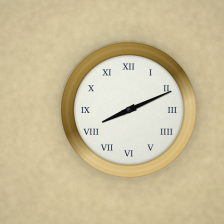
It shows 8:11
